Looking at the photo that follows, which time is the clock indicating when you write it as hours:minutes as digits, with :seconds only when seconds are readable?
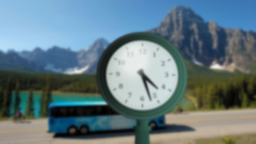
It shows 4:27
